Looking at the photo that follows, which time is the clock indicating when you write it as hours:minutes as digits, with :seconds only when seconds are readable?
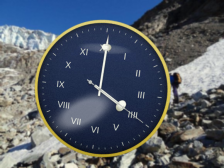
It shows 4:00:20
